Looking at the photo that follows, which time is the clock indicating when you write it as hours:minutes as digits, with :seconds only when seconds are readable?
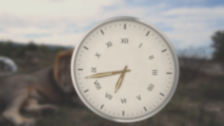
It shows 6:43
